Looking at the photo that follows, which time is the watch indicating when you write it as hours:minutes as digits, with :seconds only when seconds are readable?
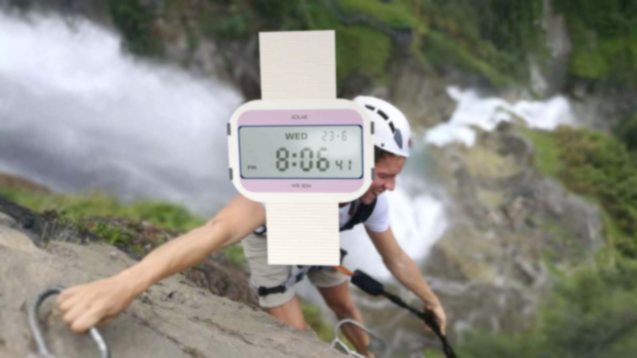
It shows 8:06:41
